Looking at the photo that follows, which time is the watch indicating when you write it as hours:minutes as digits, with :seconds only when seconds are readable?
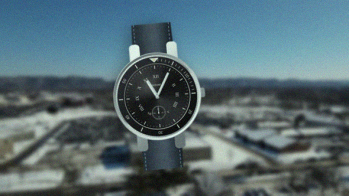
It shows 11:05
